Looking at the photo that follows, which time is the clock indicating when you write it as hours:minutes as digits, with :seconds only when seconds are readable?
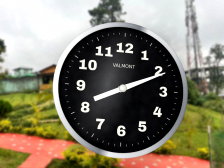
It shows 8:11
